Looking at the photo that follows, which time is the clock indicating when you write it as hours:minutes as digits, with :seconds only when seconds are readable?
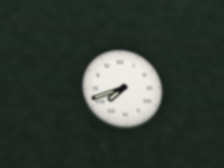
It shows 7:42
